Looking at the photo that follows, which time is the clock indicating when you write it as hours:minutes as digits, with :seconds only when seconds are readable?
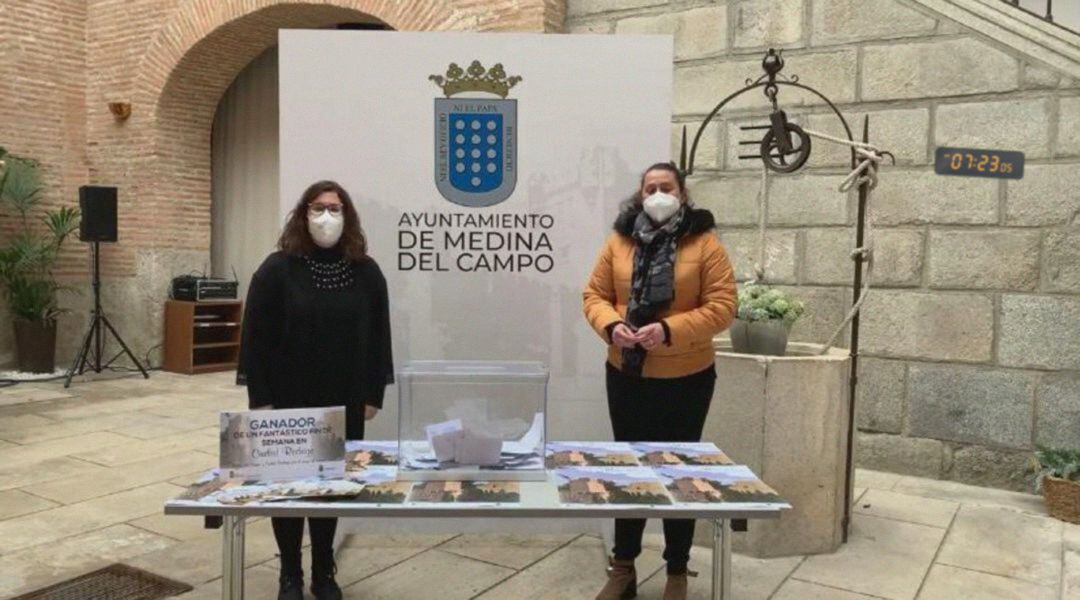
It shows 7:23
